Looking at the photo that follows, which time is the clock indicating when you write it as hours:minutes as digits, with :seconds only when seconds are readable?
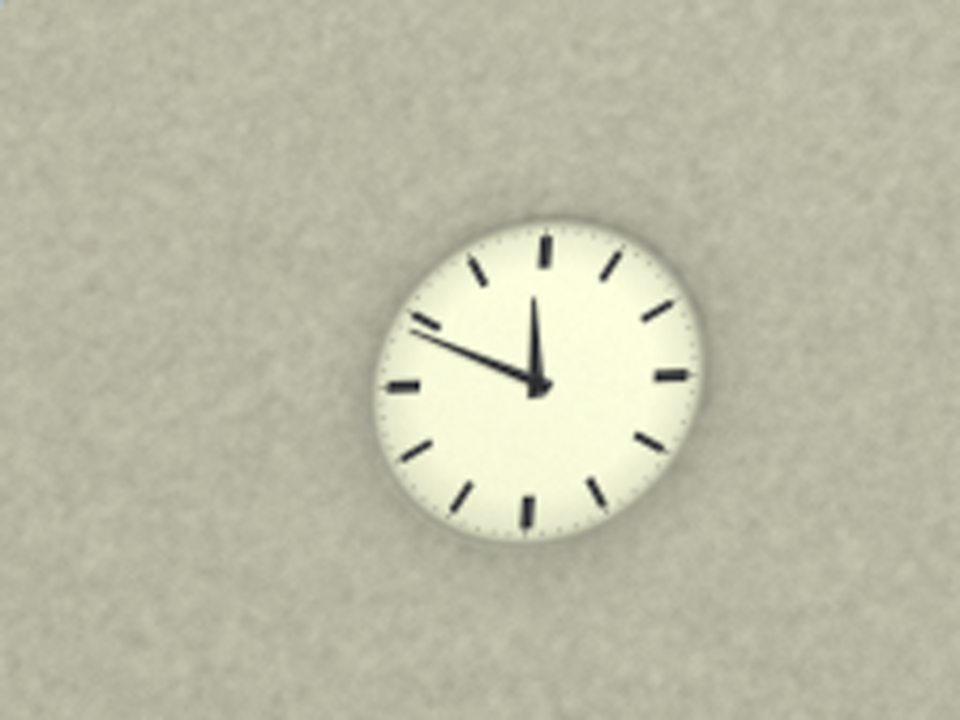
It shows 11:49
